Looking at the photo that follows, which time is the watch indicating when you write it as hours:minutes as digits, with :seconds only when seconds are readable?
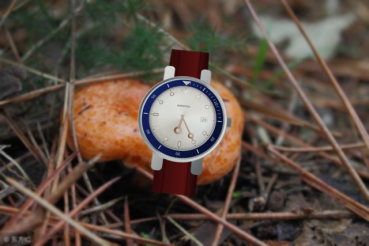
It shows 6:25
